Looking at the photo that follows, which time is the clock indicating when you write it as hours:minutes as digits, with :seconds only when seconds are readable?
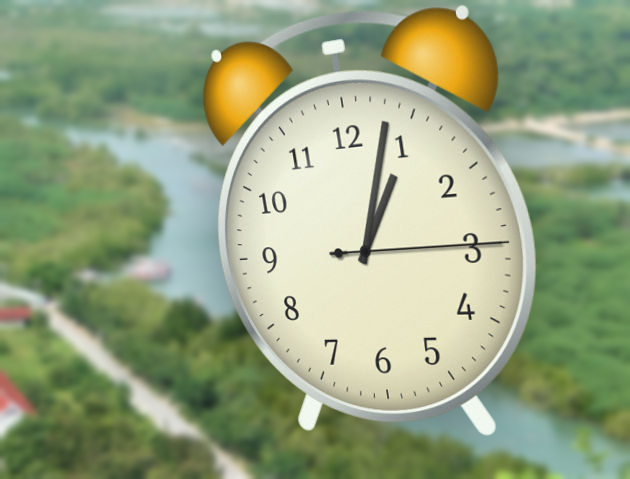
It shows 1:03:15
